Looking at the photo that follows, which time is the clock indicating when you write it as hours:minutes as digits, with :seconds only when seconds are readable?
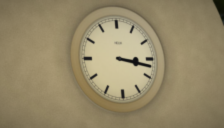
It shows 3:17
